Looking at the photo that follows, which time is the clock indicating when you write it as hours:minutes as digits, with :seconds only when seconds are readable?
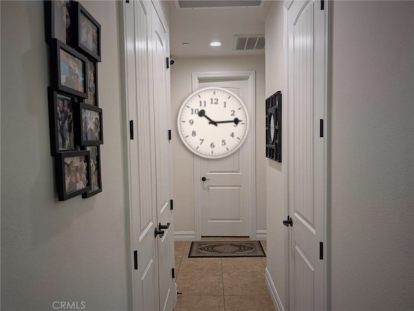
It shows 10:14
